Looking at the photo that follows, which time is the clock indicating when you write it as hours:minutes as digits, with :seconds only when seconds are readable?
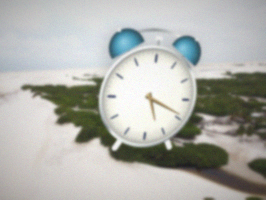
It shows 5:19
